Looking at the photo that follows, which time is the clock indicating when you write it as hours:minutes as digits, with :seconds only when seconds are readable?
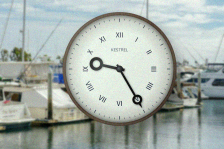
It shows 9:25
